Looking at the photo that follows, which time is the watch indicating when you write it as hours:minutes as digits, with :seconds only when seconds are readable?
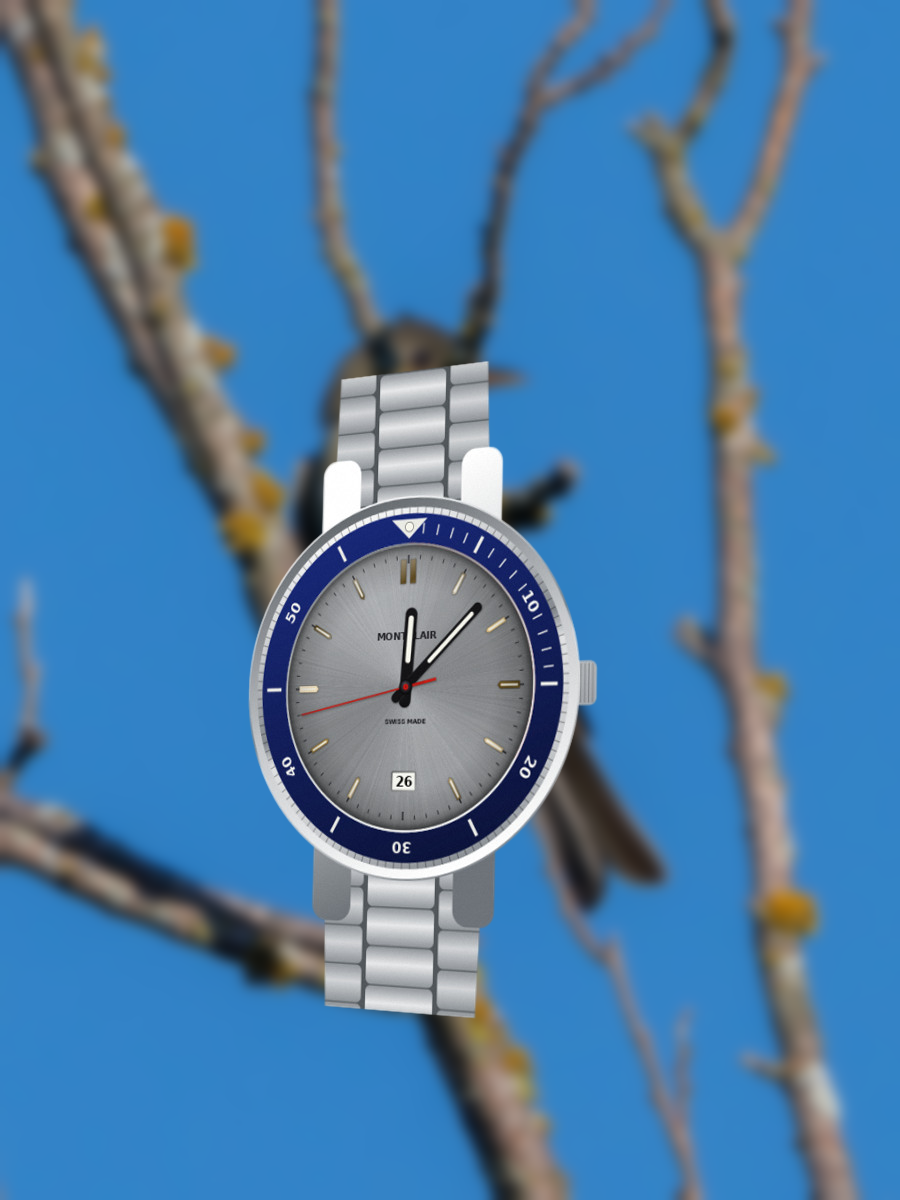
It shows 12:07:43
